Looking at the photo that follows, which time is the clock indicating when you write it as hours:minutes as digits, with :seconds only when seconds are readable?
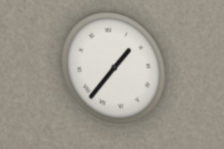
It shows 1:38
